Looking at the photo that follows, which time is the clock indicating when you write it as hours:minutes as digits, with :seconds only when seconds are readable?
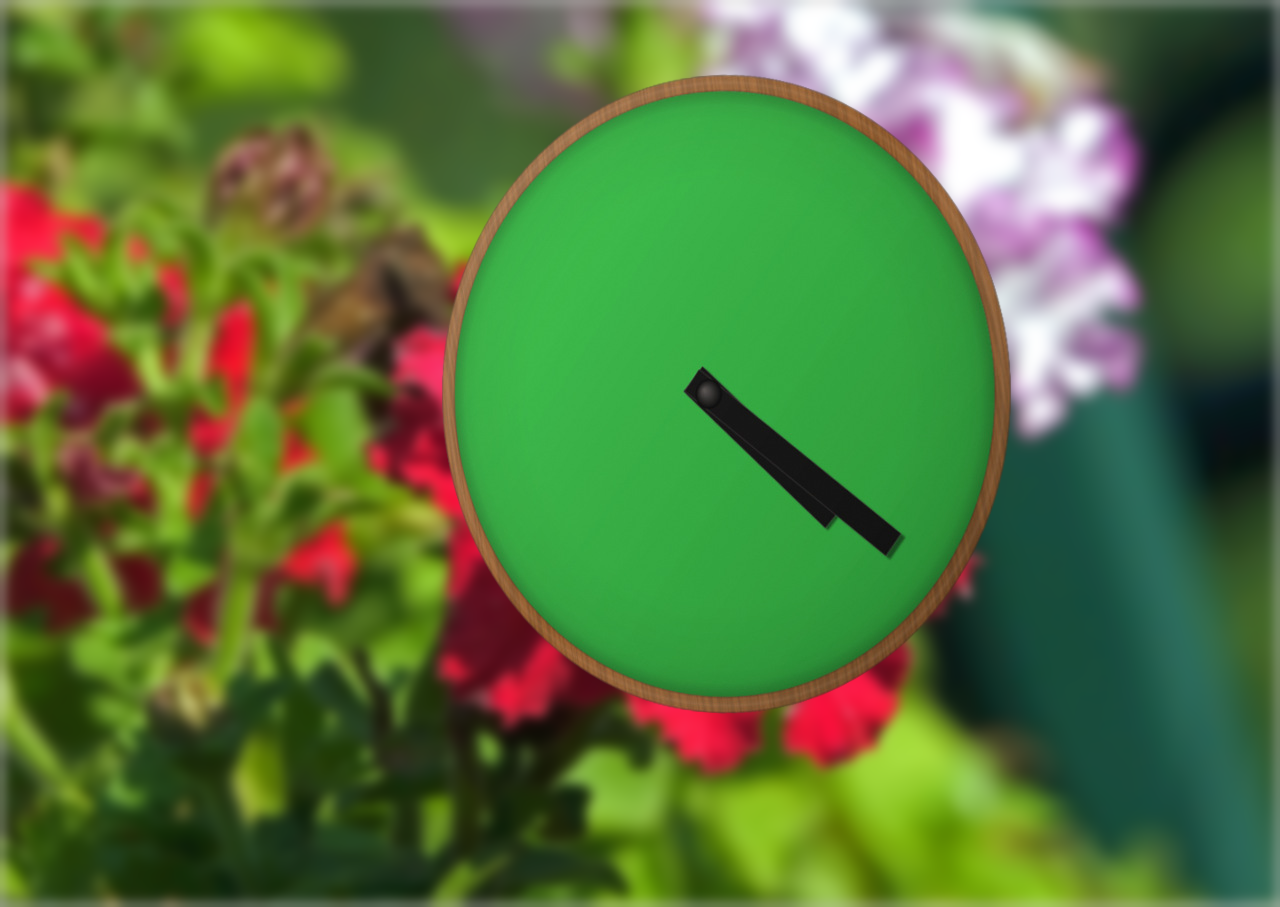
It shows 4:21
